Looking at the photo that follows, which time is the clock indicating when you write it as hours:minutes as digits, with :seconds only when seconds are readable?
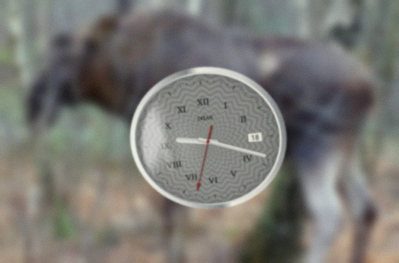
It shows 9:18:33
